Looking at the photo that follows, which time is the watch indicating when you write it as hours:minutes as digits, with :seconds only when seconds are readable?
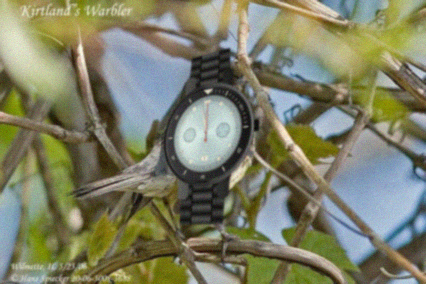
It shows 11:58
